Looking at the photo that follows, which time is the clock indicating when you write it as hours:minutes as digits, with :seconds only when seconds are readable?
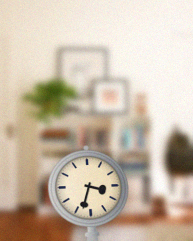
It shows 3:33
